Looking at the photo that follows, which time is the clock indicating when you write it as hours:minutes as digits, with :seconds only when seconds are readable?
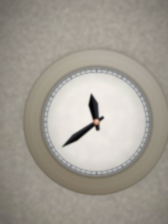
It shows 11:39
